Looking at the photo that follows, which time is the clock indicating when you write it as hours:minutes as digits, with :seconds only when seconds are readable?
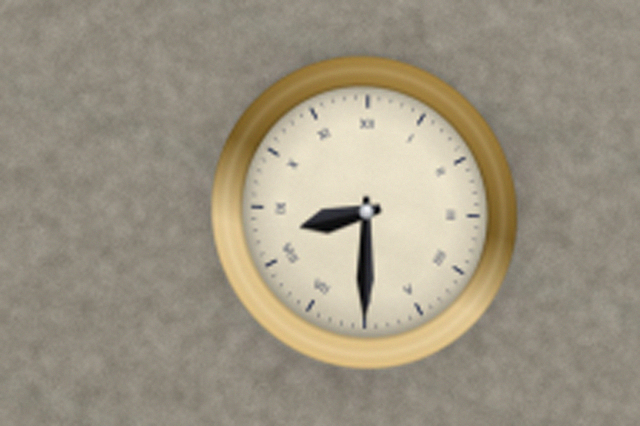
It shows 8:30
